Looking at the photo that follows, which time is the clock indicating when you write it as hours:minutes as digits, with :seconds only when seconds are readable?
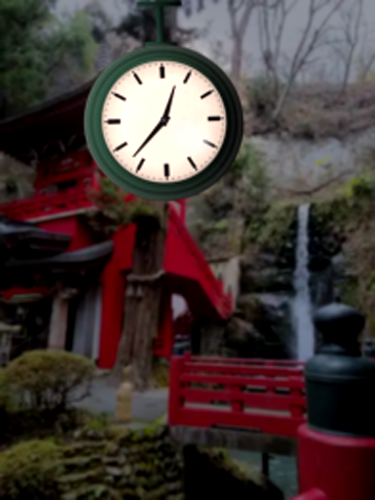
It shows 12:37
